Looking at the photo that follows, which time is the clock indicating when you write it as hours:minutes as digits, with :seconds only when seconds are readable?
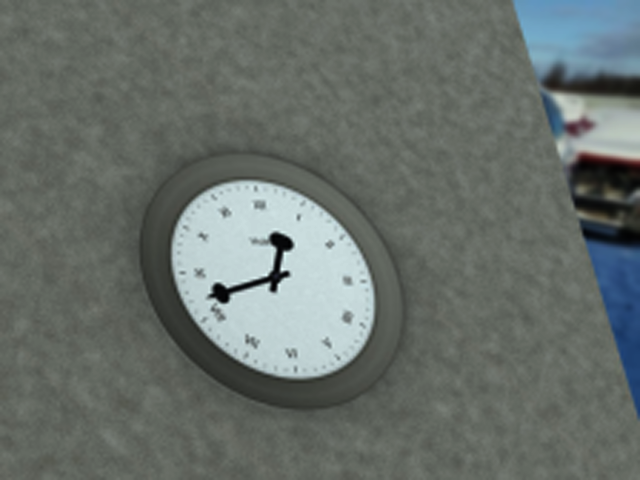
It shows 12:42
